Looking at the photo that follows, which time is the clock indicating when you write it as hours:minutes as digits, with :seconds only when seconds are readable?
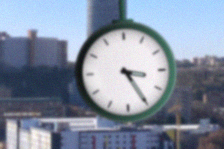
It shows 3:25
